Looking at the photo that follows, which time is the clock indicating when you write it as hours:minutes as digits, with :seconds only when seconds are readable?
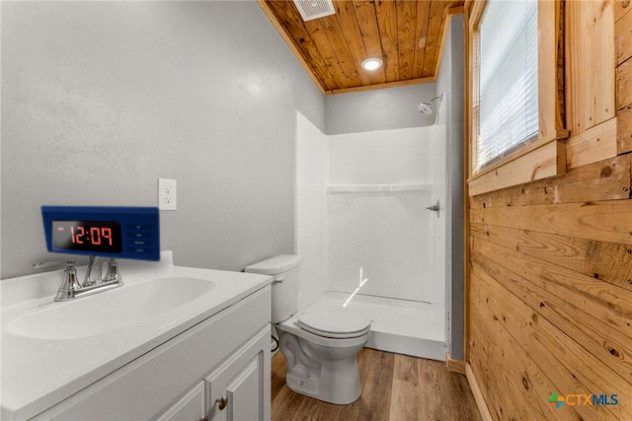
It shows 12:09
